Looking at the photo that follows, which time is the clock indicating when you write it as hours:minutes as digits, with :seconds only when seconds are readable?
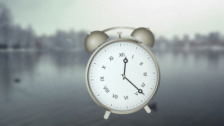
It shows 12:23
